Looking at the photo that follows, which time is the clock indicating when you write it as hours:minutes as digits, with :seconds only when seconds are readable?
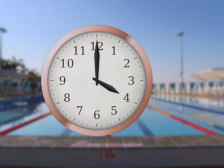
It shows 4:00
